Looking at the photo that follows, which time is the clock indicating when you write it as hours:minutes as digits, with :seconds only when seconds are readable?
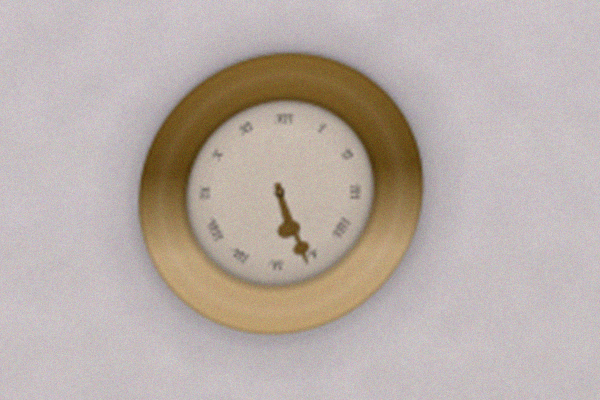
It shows 5:26
